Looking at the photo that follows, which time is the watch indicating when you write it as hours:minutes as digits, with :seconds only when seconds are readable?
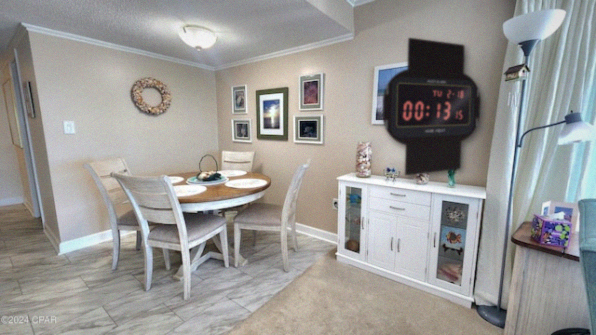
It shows 0:13
